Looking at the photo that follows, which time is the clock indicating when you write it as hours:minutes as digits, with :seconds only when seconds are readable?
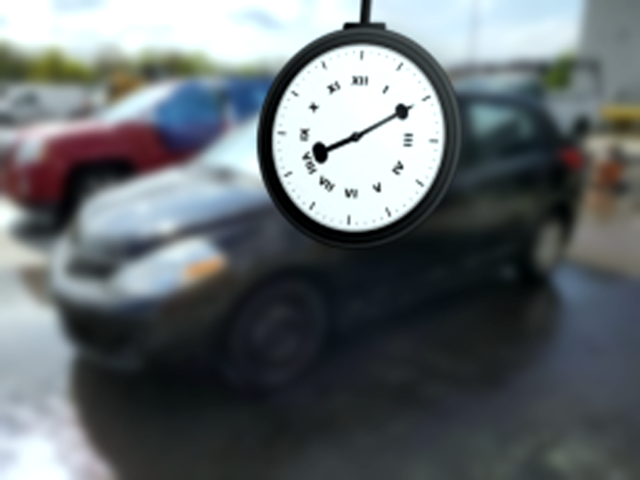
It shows 8:10
